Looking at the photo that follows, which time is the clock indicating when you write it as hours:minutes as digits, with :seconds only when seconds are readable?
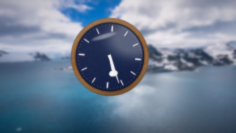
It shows 5:26
